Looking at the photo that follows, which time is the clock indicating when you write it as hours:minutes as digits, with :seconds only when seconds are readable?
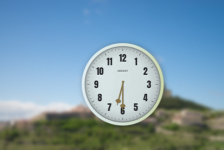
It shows 6:30
